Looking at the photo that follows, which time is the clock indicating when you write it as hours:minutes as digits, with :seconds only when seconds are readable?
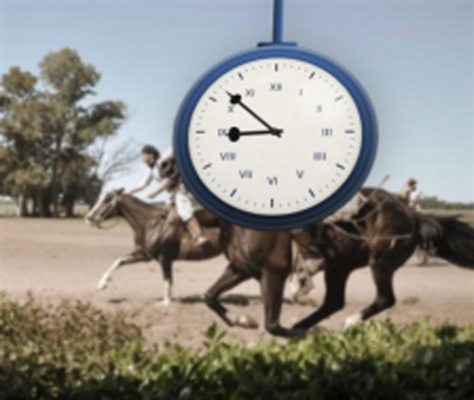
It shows 8:52
